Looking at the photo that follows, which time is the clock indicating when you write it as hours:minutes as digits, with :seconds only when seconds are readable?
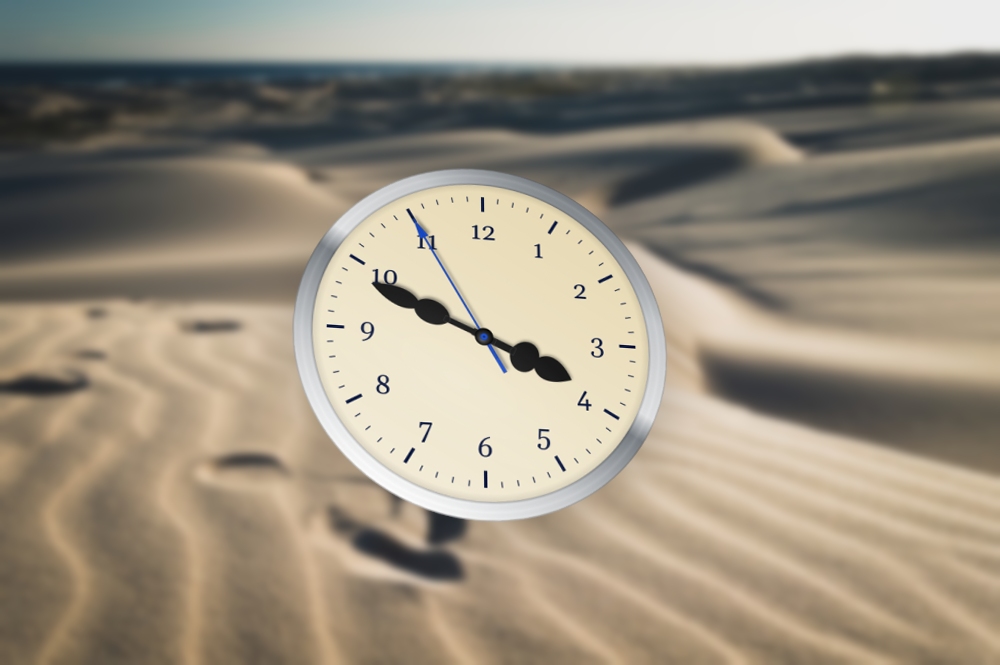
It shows 3:48:55
